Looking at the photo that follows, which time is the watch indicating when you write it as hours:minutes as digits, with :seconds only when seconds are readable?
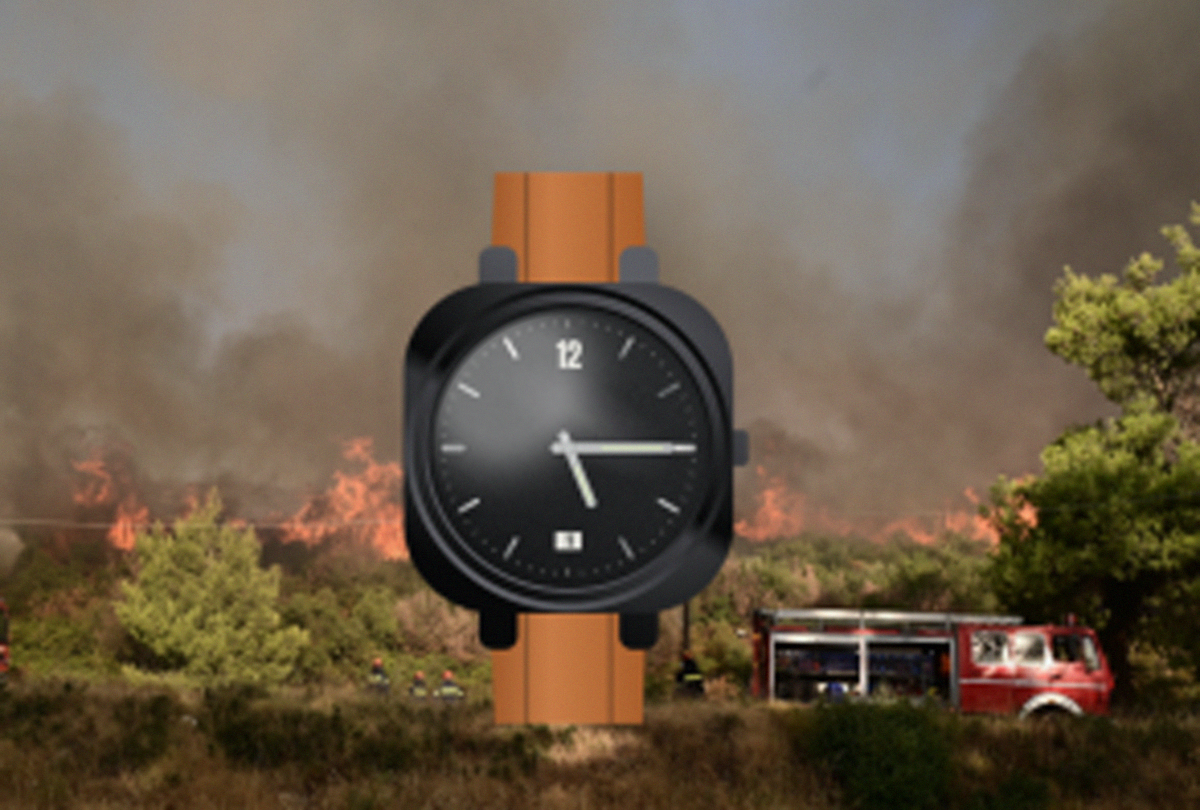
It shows 5:15
